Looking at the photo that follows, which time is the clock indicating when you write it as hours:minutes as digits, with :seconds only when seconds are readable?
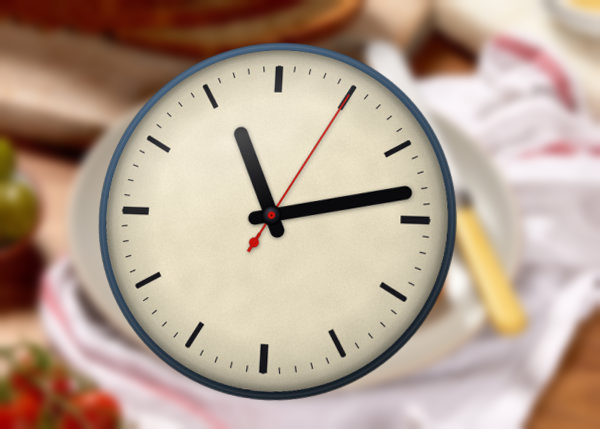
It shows 11:13:05
